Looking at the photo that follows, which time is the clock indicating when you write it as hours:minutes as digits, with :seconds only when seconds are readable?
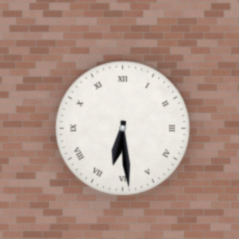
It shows 6:29
